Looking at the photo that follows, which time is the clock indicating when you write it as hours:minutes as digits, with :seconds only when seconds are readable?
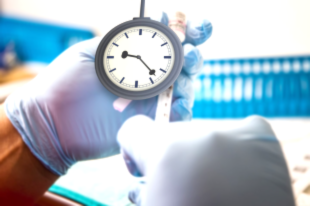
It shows 9:23
